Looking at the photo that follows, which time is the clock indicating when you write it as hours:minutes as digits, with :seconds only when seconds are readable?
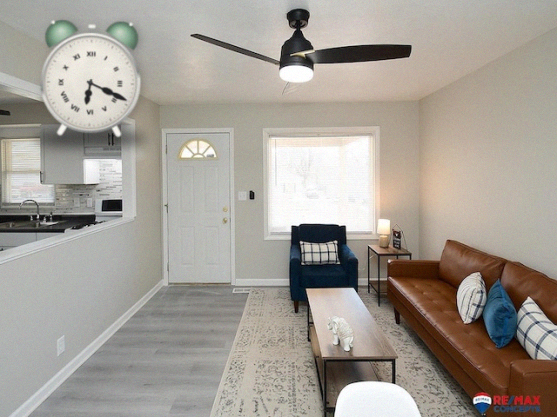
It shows 6:19
